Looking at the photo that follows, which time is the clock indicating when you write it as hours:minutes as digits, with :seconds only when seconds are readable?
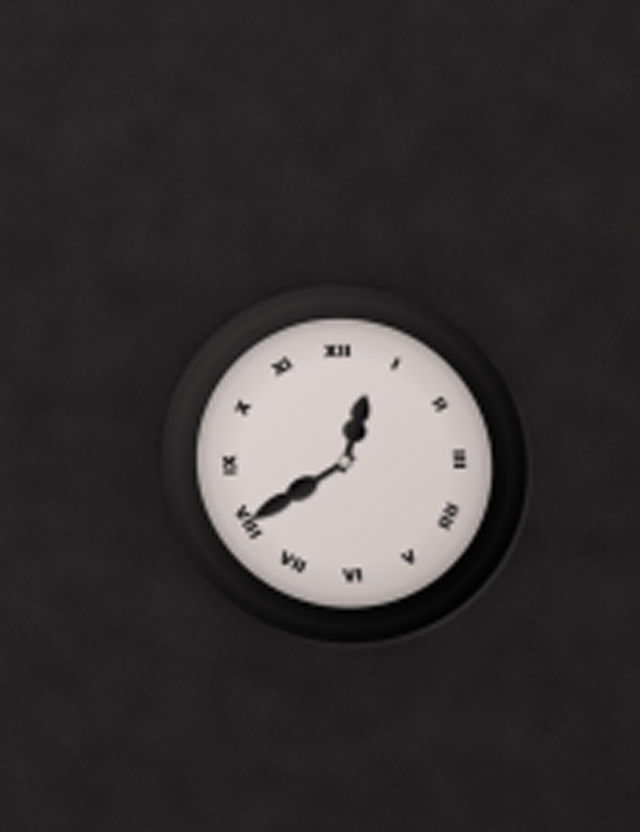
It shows 12:40
